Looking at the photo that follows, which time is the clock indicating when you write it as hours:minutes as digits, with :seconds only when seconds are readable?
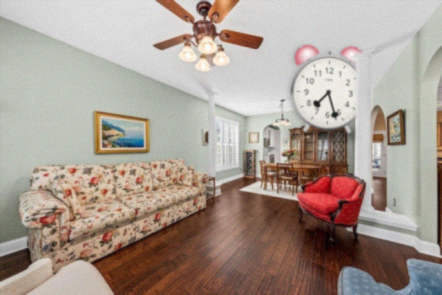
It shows 7:27
